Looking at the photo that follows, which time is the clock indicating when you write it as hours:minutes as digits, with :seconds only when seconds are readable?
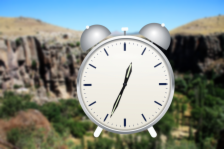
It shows 12:34
